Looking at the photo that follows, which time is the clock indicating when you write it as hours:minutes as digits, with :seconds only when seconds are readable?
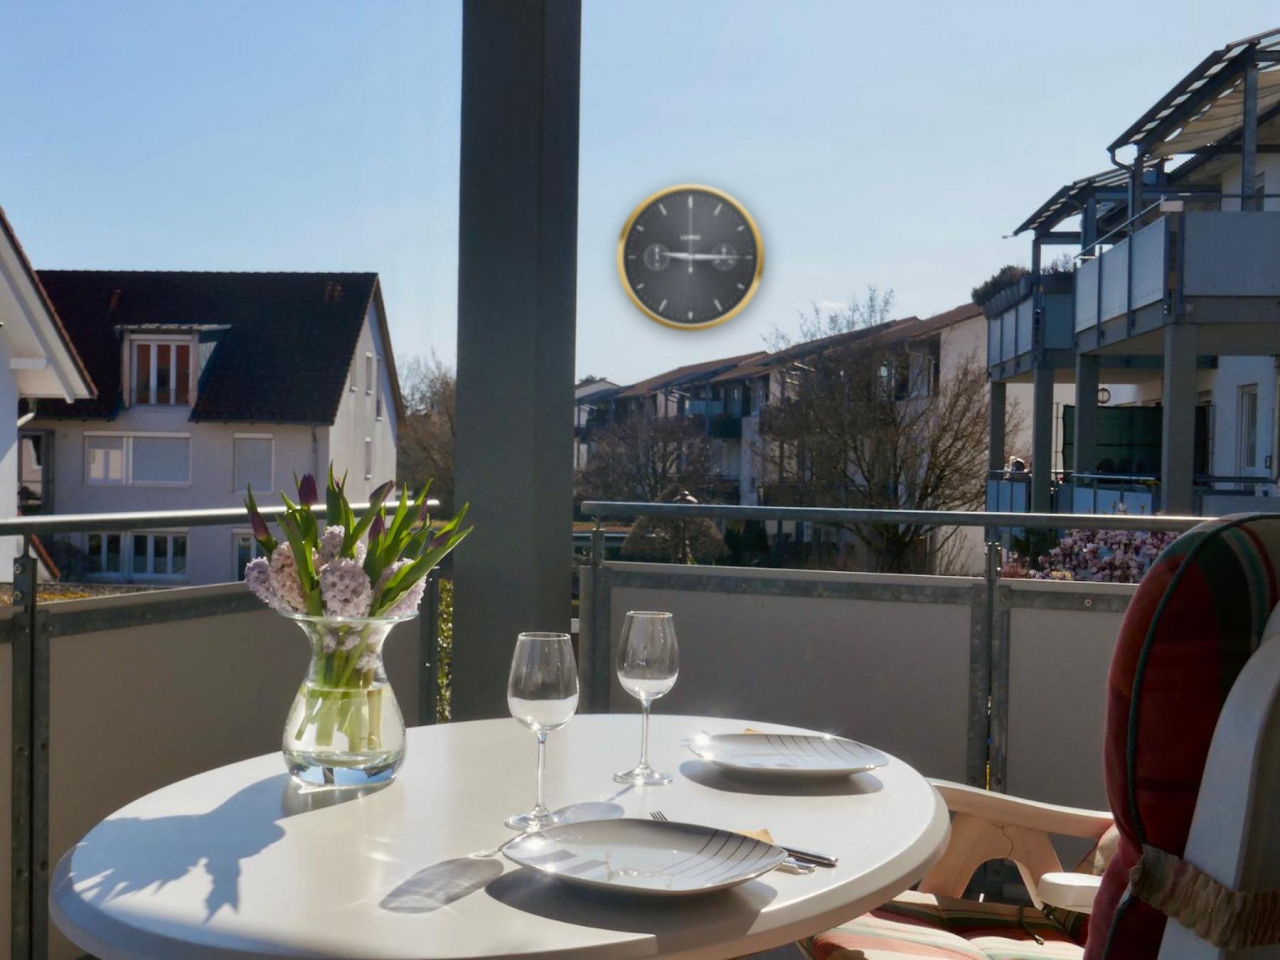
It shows 9:15
